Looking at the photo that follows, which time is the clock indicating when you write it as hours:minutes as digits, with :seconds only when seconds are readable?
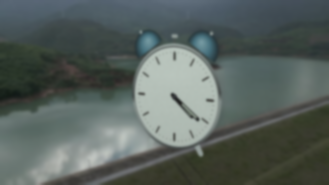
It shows 4:21
